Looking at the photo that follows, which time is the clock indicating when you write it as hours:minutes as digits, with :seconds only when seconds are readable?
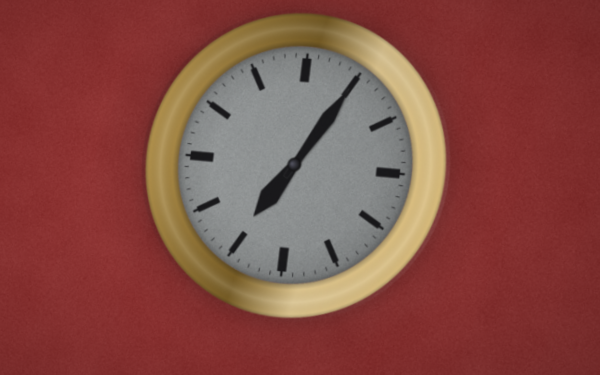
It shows 7:05
